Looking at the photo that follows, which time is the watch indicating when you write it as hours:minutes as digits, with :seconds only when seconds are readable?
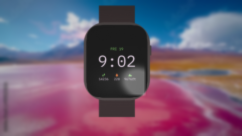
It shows 9:02
